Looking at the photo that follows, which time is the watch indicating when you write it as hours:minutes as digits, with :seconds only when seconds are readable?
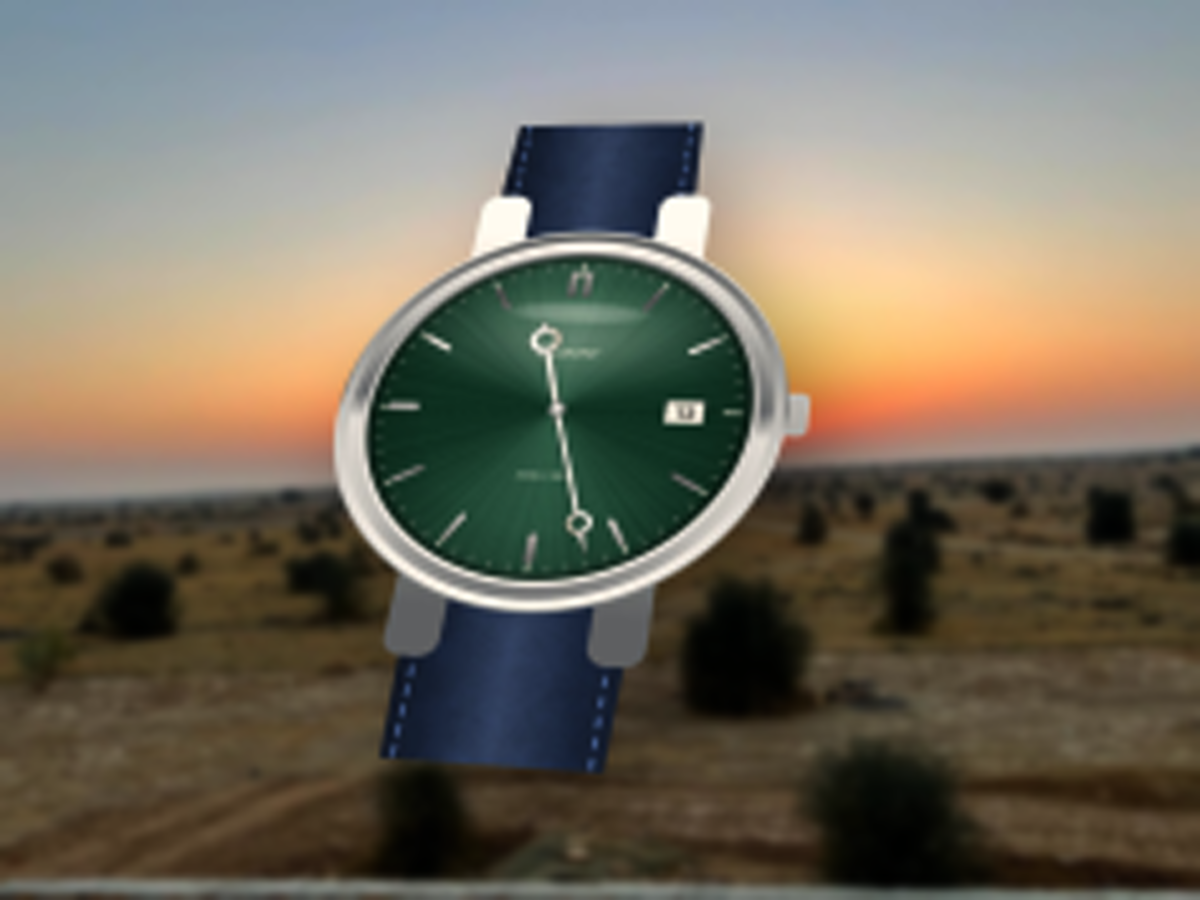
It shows 11:27
